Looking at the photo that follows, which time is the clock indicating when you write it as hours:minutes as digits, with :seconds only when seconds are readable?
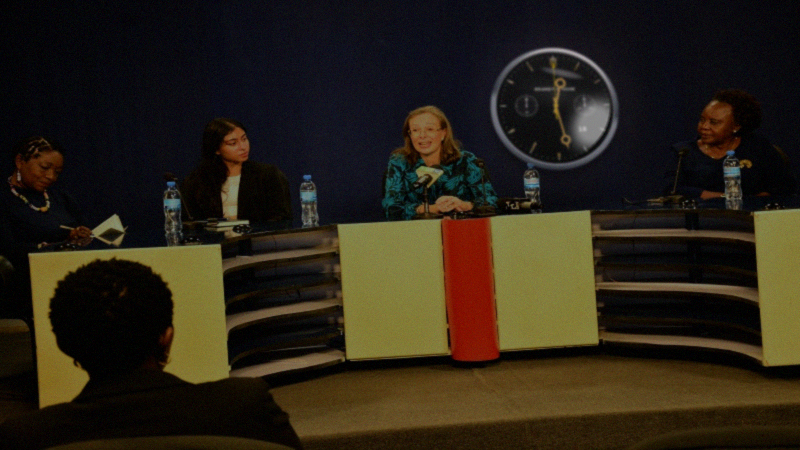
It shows 12:28
